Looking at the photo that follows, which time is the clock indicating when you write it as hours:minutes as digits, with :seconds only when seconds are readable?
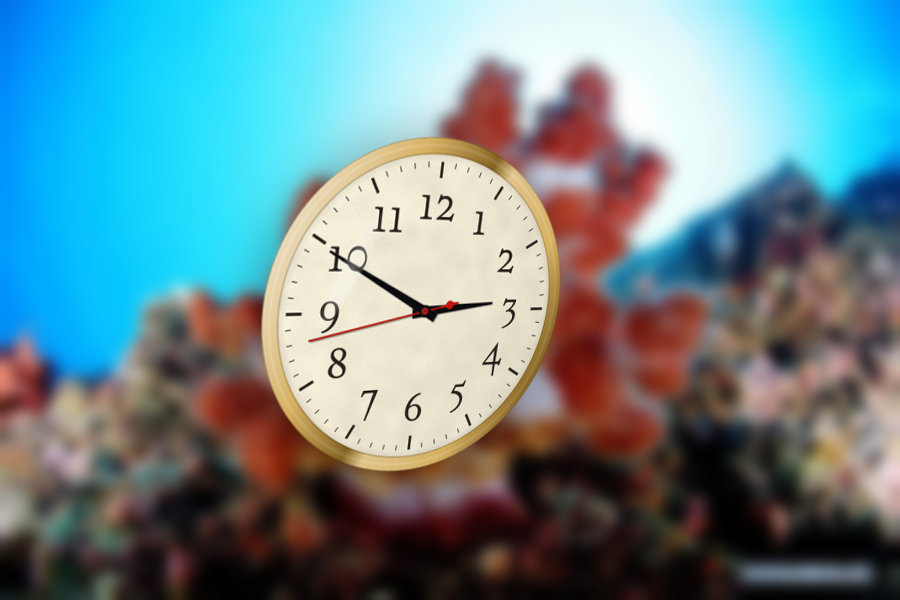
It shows 2:49:43
